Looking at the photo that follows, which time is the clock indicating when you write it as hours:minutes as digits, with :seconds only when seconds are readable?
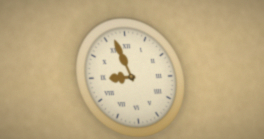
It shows 8:57
